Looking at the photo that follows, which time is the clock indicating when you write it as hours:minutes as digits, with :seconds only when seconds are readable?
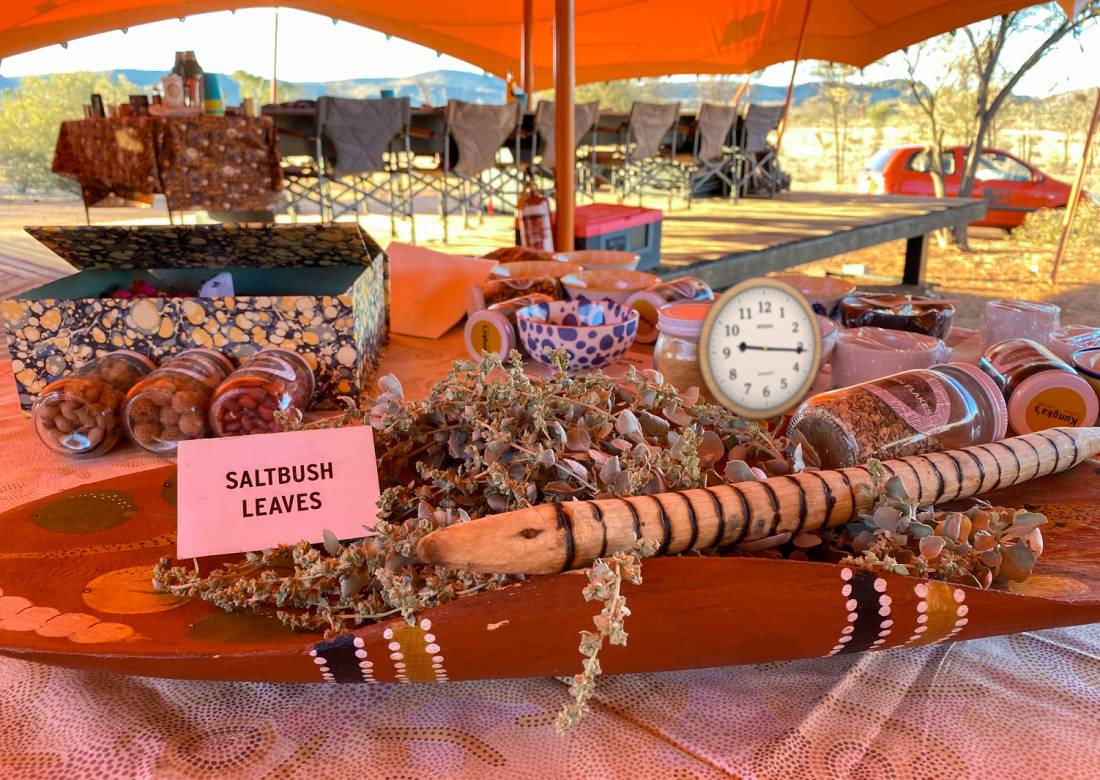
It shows 9:16
